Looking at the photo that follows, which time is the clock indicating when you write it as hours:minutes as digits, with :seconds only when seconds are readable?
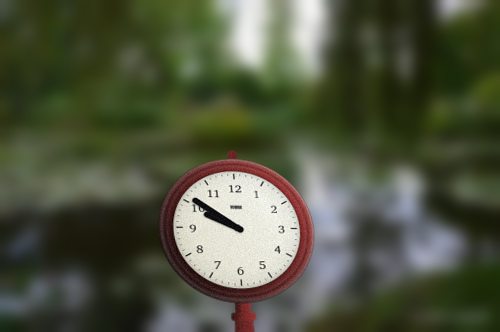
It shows 9:51
